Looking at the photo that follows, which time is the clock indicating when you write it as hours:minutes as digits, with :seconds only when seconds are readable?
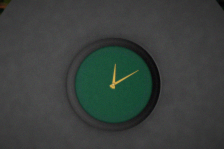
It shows 12:10
